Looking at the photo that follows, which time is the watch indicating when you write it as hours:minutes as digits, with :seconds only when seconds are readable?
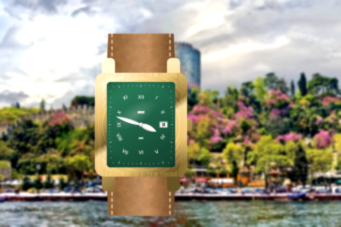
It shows 3:48
